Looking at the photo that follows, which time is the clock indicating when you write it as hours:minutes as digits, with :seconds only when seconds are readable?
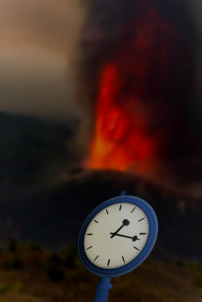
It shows 1:17
